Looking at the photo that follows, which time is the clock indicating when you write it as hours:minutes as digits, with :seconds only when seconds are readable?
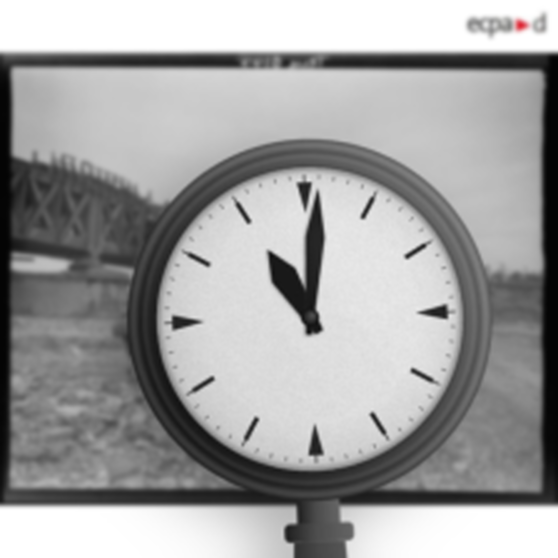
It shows 11:01
